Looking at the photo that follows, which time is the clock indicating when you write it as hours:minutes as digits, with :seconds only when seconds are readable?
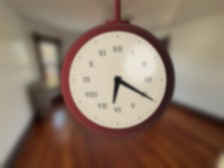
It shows 6:20
